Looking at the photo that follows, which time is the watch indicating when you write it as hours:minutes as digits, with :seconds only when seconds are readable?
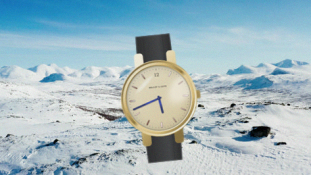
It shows 5:42
